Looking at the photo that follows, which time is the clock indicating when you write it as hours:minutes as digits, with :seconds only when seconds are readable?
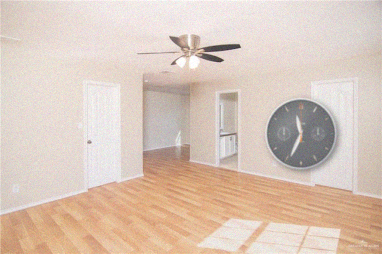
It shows 11:34
